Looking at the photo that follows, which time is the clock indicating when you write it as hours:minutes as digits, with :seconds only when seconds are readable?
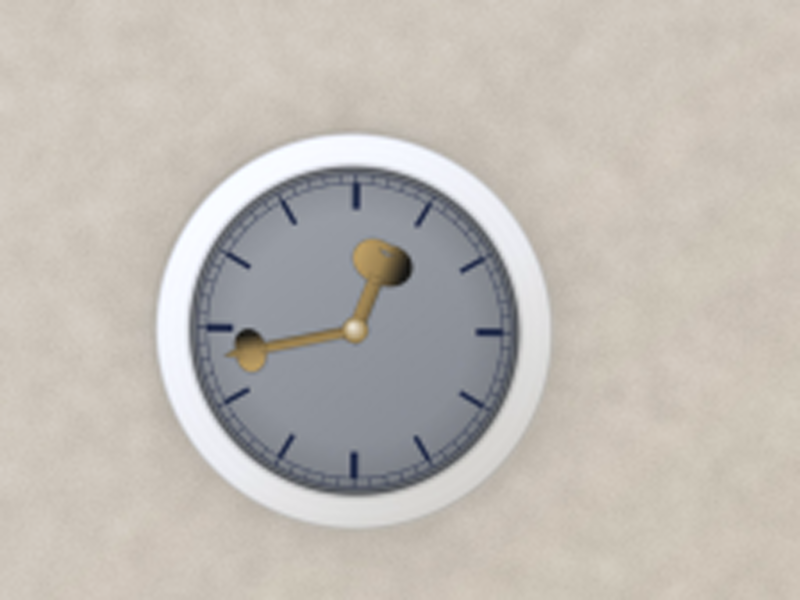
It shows 12:43
